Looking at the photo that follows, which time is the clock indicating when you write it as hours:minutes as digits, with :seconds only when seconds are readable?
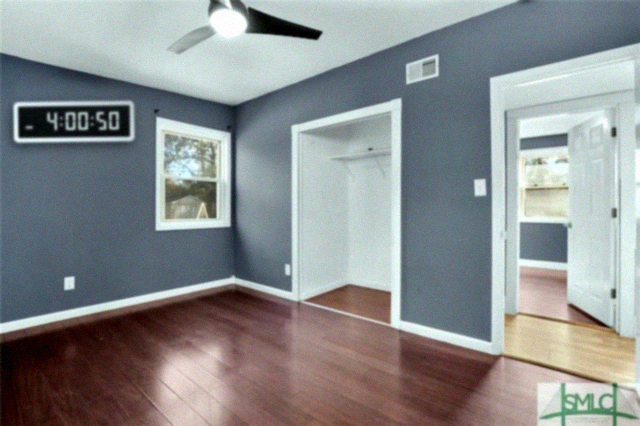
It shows 4:00:50
